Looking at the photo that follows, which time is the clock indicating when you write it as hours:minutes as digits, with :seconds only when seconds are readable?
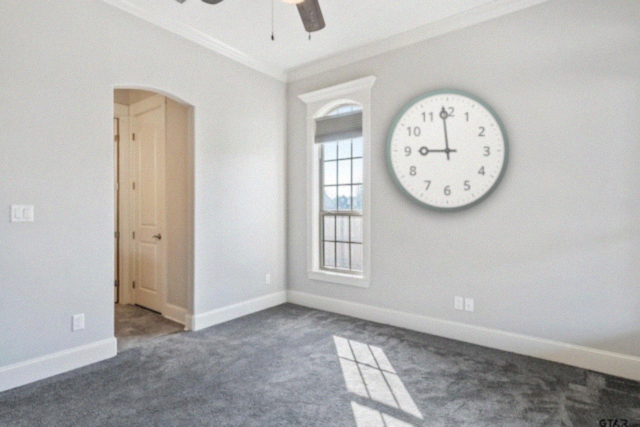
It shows 8:59
